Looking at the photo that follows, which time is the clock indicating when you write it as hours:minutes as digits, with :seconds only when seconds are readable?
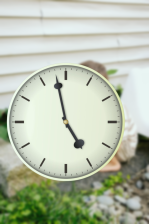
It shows 4:58
